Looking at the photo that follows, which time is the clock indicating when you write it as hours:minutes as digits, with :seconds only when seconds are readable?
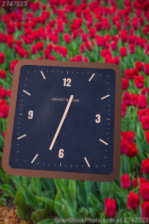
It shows 12:33
